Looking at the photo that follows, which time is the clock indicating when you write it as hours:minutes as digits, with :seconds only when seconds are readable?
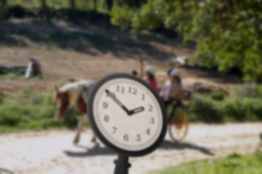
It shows 1:50
